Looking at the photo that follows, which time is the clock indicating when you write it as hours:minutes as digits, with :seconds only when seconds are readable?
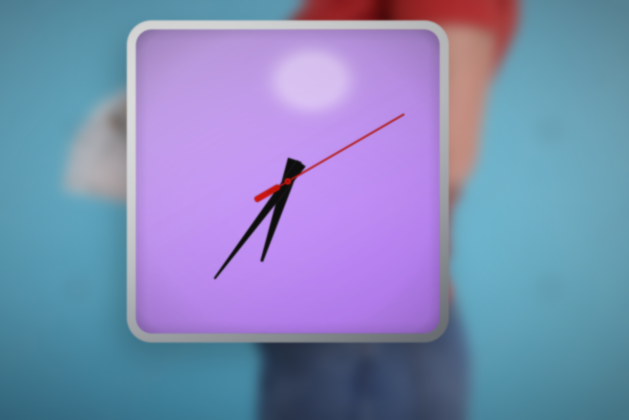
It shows 6:36:10
